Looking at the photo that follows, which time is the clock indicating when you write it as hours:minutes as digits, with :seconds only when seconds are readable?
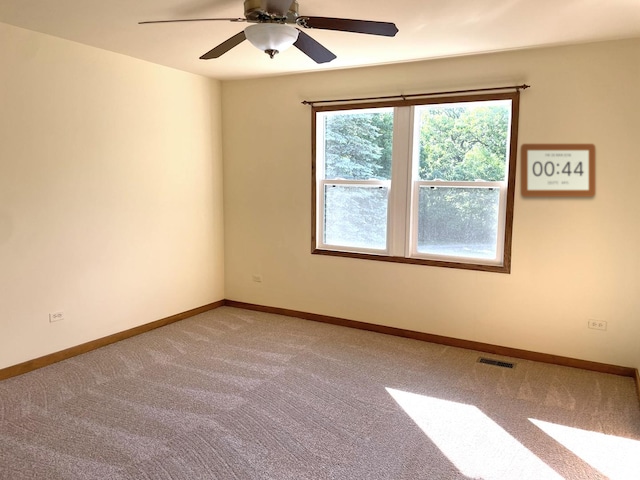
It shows 0:44
